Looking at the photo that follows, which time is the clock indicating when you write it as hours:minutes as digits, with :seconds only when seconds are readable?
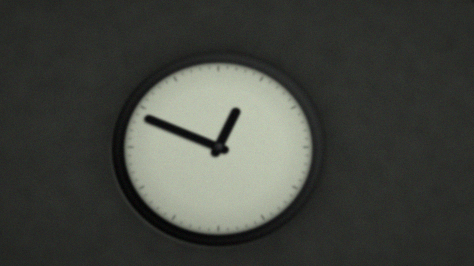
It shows 12:49
